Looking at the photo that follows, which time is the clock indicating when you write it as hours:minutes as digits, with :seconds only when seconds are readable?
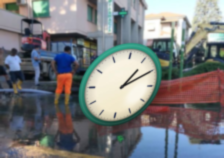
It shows 1:10
